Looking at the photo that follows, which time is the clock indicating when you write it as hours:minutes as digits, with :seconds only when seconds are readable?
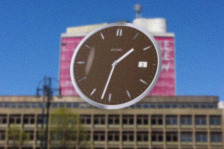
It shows 1:32
